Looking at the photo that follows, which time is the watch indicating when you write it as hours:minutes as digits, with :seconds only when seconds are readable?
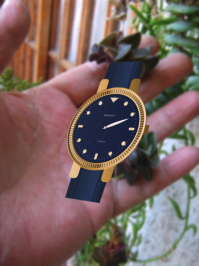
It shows 2:11
